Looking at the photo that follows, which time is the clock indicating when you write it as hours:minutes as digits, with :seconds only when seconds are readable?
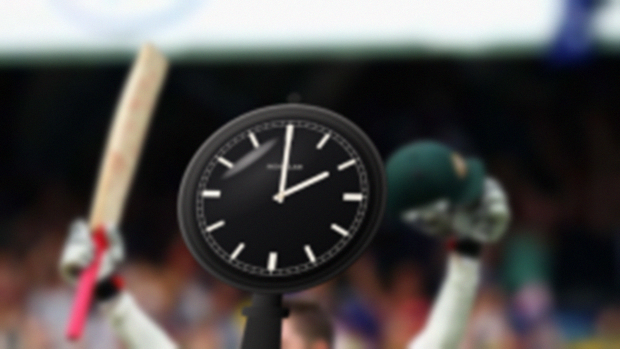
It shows 2:00
